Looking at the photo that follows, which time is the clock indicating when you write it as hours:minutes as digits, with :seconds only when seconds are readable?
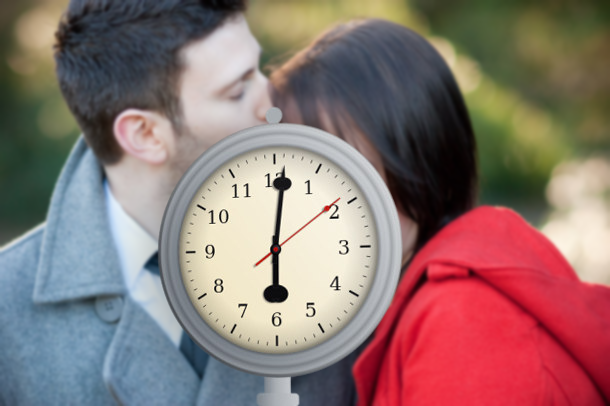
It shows 6:01:09
